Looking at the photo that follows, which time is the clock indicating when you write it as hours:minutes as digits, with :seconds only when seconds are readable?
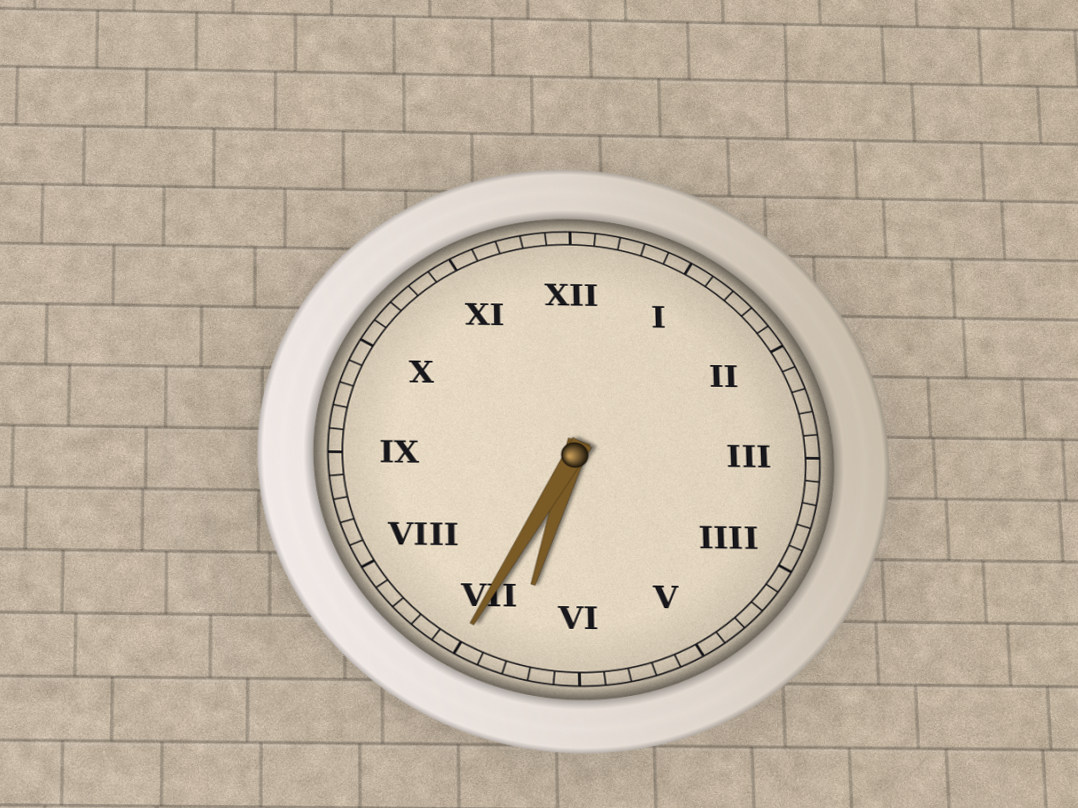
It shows 6:35
